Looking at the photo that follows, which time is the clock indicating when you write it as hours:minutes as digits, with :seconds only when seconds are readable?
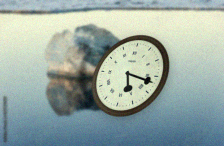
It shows 5:17
